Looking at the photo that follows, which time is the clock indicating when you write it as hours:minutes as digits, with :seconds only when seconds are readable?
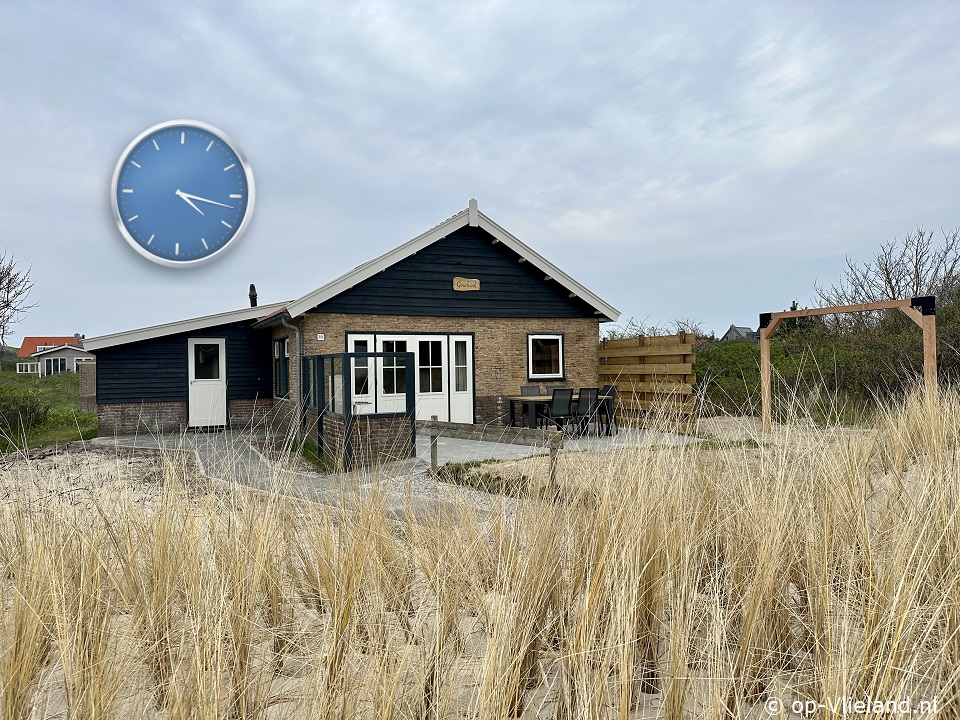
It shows 4:17
